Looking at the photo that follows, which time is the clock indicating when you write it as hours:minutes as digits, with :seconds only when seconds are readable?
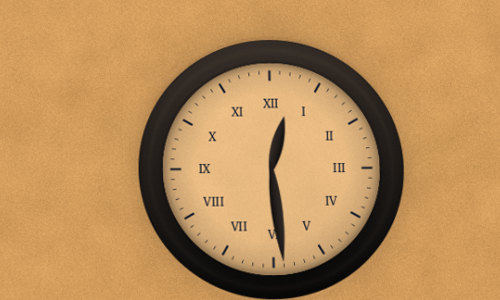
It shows 12:29
